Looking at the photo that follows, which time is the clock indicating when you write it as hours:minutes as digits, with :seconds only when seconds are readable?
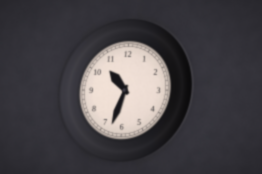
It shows 10:33
